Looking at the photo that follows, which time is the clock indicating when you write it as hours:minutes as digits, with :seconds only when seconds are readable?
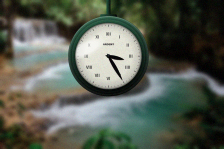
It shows 3:25
